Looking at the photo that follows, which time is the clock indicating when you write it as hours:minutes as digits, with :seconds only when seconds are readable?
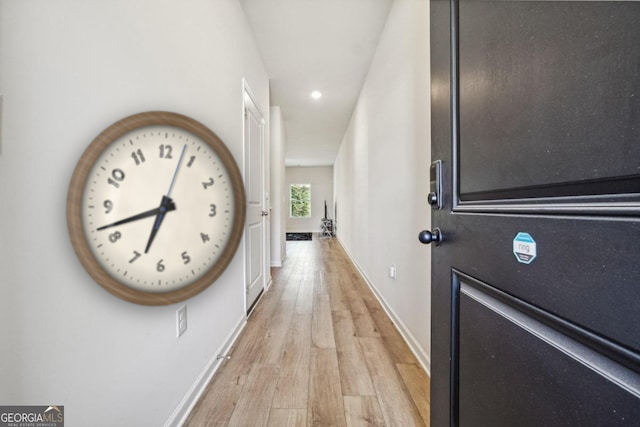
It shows 6:42:03
